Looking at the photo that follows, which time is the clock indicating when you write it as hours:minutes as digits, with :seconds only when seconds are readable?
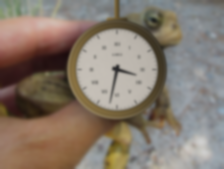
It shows 3:32
